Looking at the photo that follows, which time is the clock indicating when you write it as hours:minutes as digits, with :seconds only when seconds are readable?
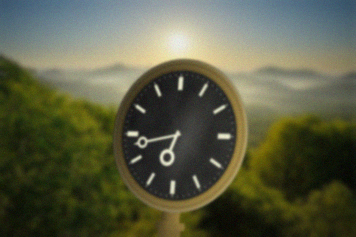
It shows 6:43
